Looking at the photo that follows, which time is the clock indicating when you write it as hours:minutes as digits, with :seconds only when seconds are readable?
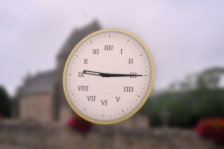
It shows 9:15
